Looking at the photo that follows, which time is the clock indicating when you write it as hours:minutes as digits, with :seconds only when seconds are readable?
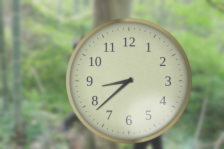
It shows 8:38
